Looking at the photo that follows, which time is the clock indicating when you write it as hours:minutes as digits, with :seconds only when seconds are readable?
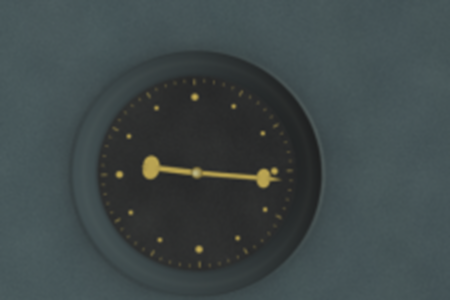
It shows 9:16
